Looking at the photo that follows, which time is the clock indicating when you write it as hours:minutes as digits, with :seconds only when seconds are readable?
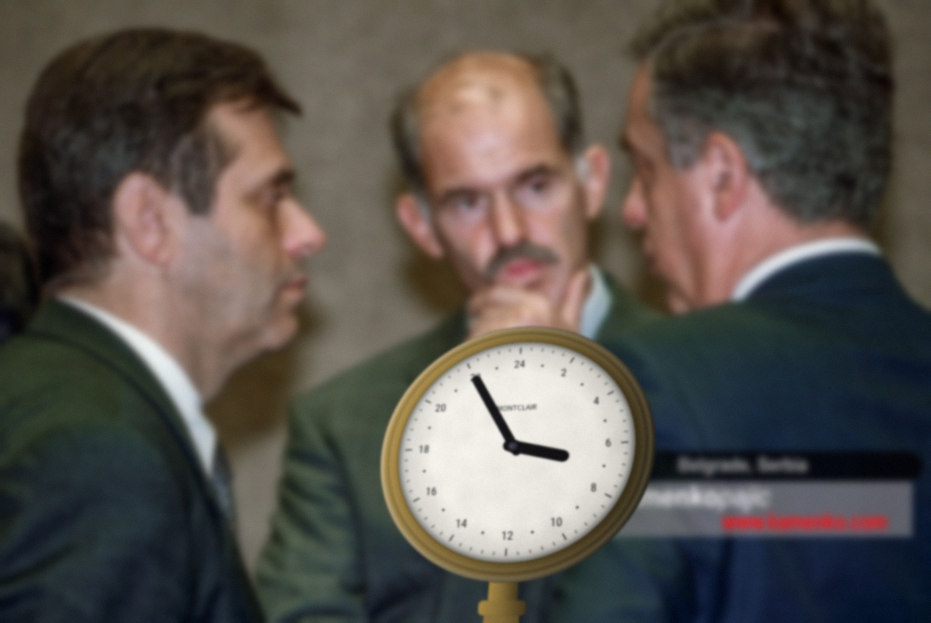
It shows 6:55
